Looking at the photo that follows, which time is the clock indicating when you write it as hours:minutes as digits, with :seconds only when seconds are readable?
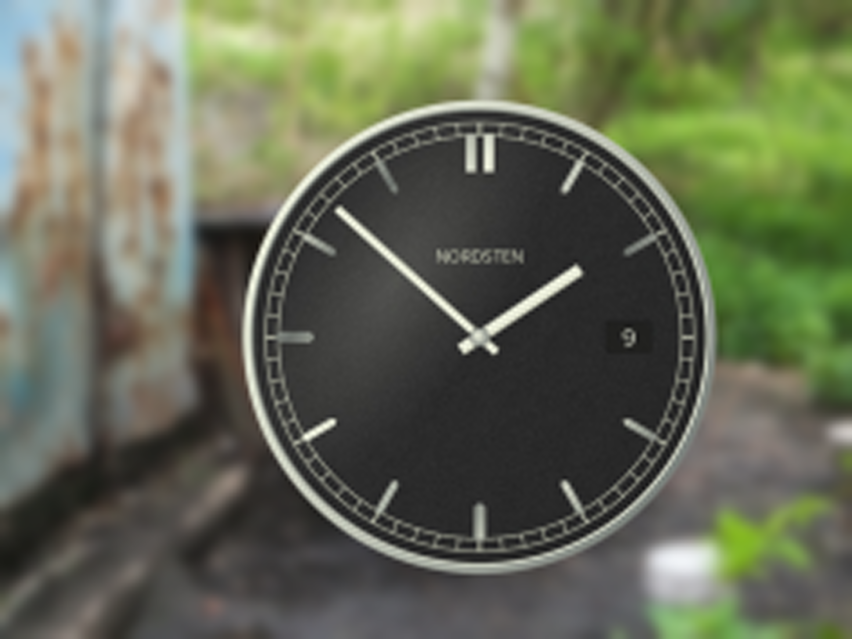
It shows 1:52
